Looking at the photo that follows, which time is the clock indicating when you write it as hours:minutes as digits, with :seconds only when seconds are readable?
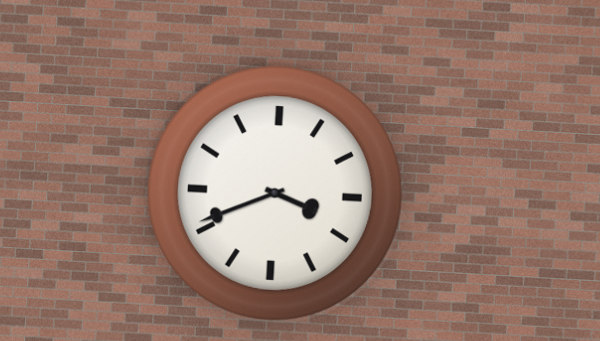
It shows 3:41
